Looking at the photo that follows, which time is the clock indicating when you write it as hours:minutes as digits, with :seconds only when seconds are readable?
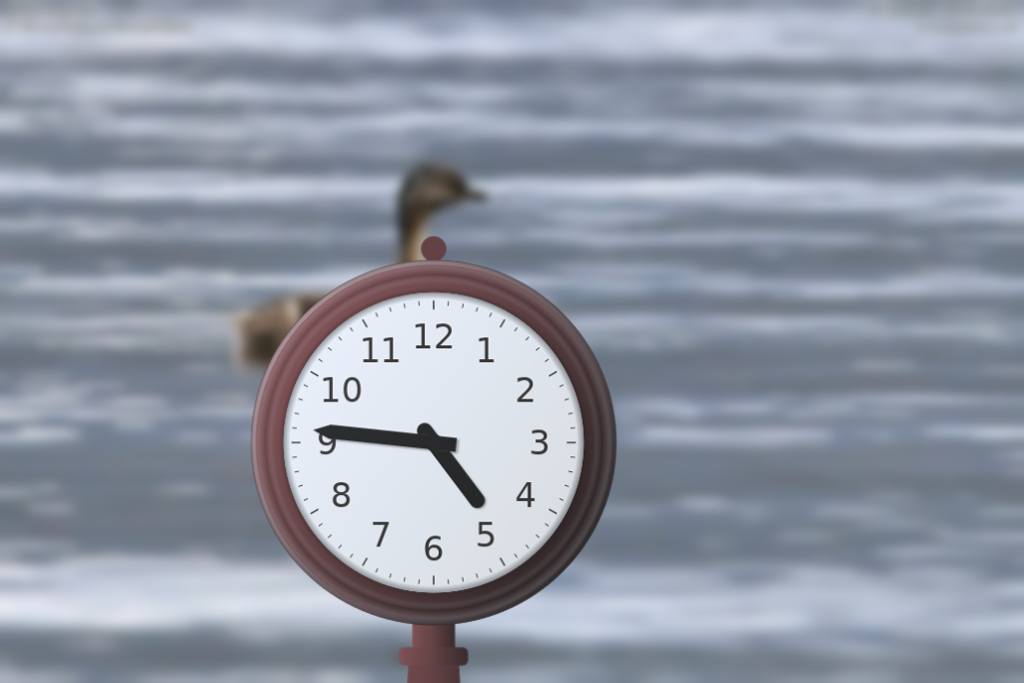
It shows 4:46
